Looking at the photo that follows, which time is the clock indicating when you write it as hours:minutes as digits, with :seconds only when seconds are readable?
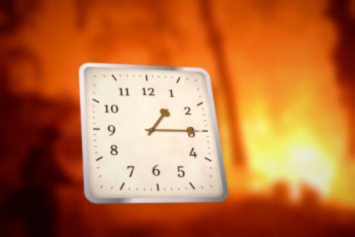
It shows 1:15
